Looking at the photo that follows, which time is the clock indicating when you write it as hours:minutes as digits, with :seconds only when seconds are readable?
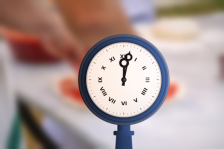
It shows 12:02
